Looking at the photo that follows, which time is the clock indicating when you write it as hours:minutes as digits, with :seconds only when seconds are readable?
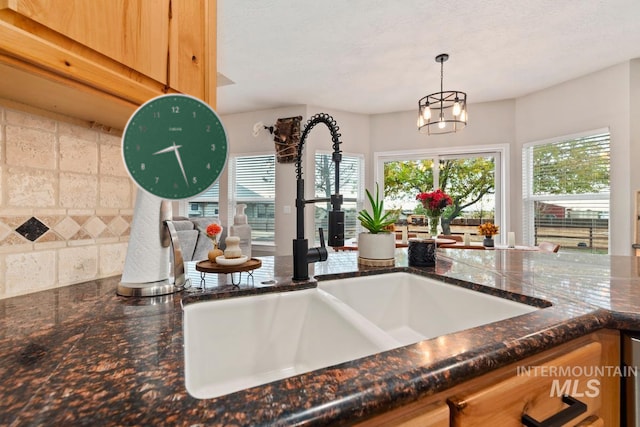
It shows 8:27
